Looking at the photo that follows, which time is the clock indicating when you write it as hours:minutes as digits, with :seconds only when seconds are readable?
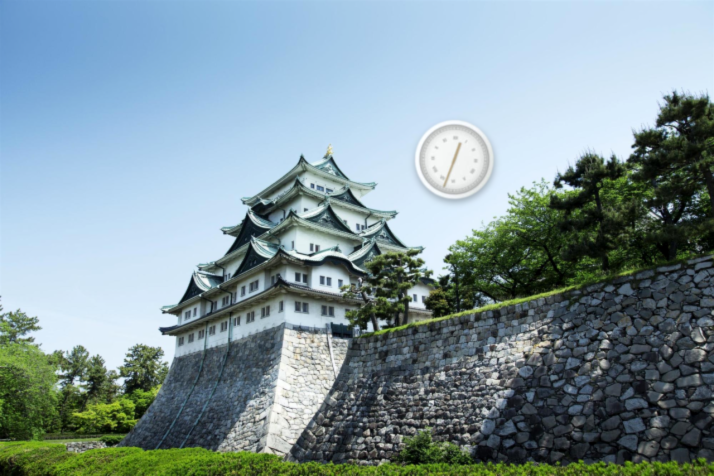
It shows 12:33
